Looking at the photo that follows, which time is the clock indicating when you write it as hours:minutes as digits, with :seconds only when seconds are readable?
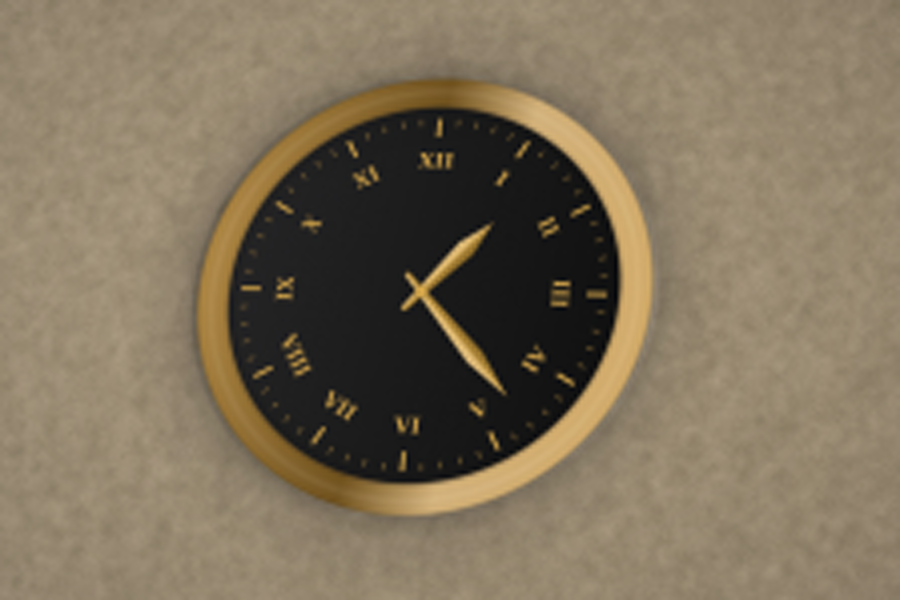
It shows 1:23
